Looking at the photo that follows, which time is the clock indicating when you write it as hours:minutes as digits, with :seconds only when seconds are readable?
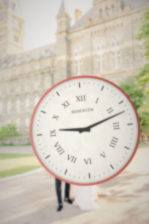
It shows 9:12
